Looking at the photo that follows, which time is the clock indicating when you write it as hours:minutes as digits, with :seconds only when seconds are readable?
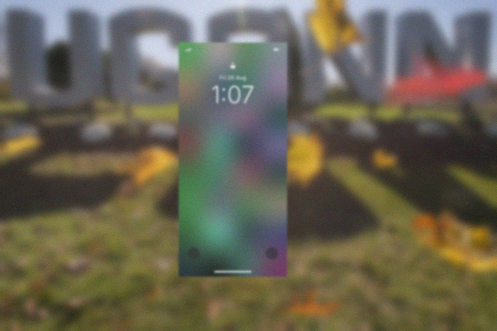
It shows 1:07
